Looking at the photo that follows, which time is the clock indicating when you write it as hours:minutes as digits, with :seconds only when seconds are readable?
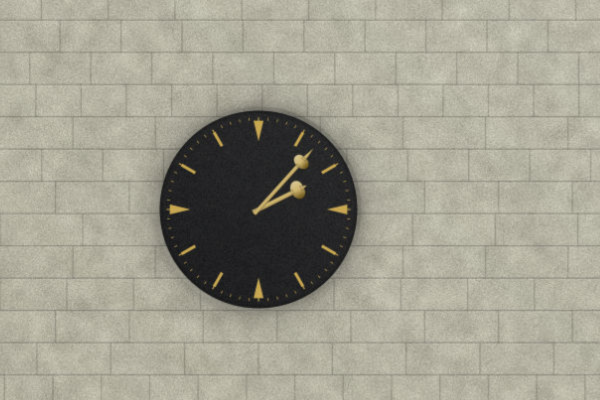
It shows 2:07
